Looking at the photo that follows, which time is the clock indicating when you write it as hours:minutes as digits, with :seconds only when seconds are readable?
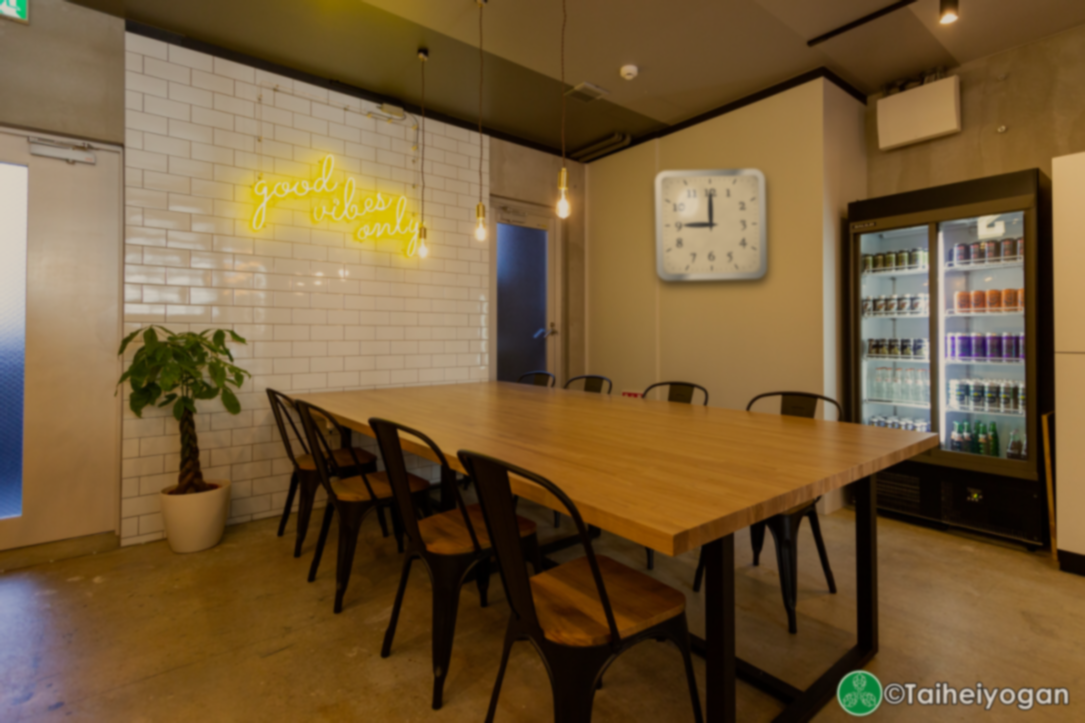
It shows 9:00
